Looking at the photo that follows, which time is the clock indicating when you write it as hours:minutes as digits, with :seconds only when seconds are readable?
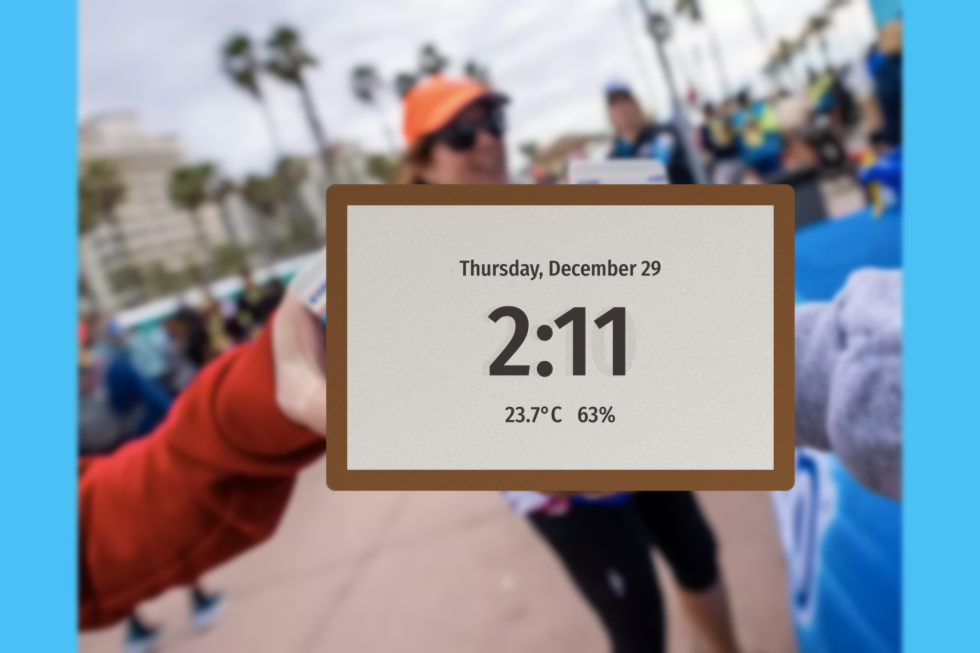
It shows 2:11
